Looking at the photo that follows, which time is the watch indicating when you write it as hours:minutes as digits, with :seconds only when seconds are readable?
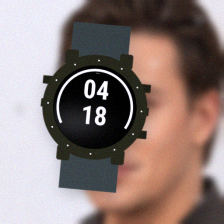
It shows 4:18
